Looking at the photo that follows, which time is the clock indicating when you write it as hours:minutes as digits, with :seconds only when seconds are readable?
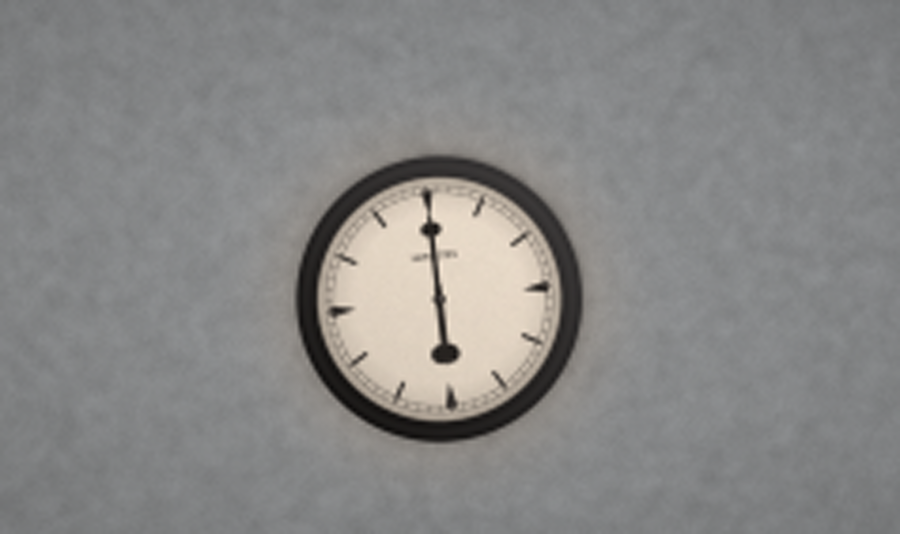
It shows 6:00
